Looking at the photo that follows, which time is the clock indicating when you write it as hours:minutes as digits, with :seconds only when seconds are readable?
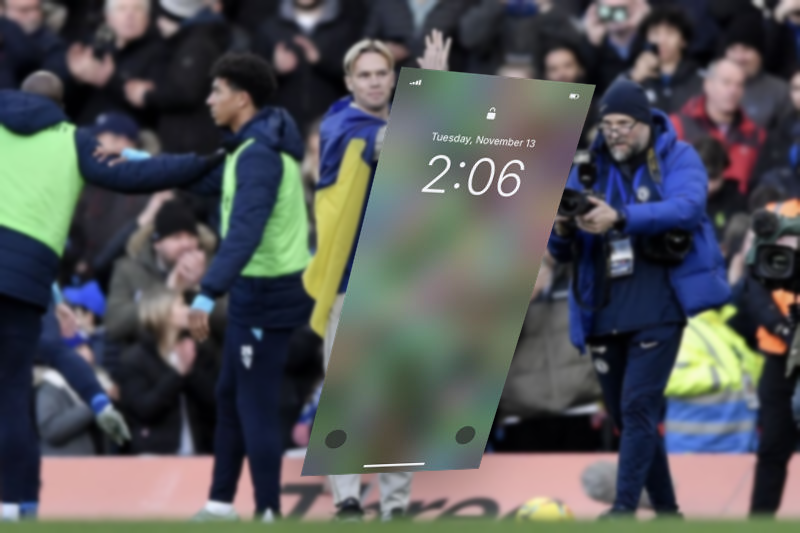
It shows 2:06
